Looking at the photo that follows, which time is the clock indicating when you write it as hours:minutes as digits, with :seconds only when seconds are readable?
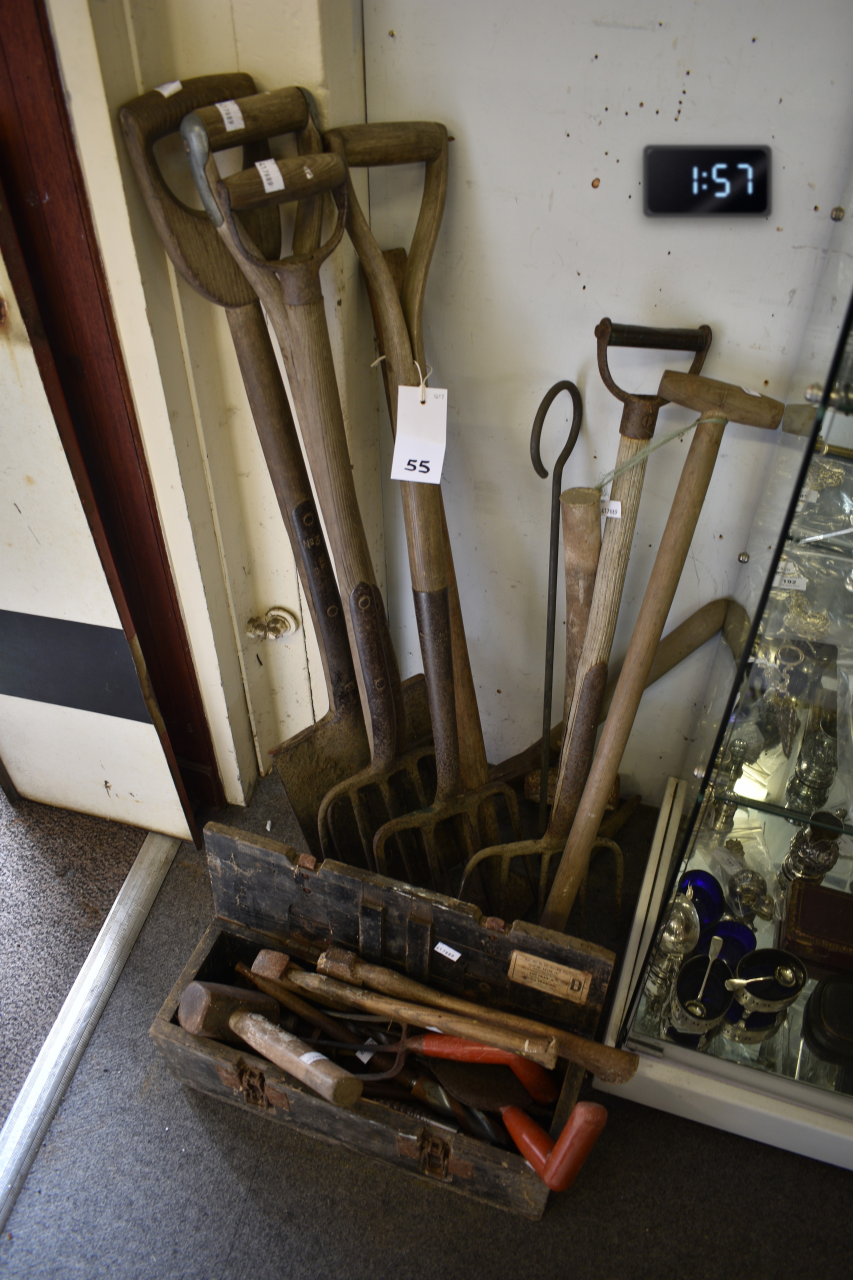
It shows 1:57
